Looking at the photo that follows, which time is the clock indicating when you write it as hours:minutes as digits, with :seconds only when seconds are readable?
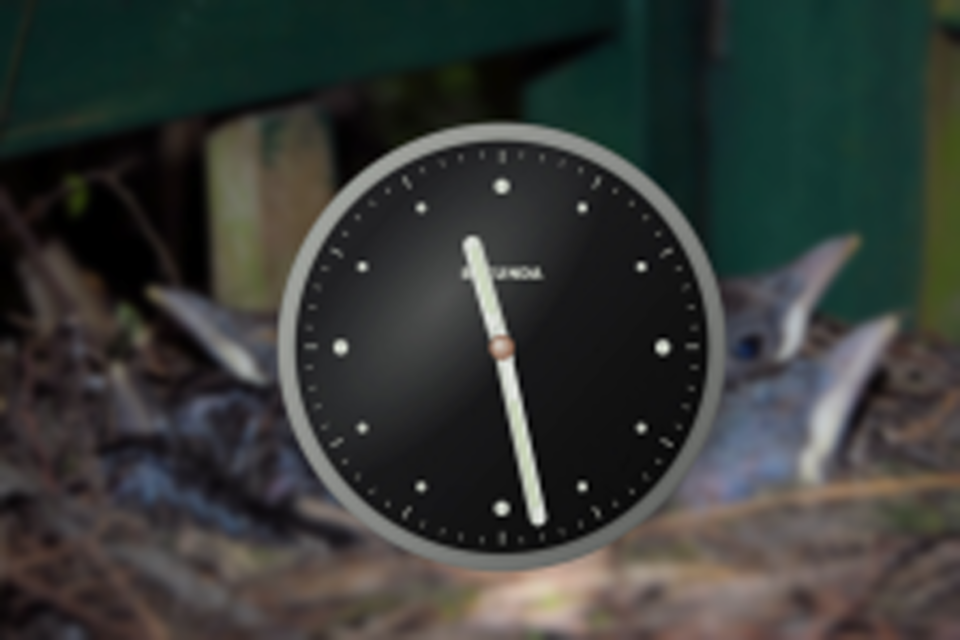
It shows 11:28
